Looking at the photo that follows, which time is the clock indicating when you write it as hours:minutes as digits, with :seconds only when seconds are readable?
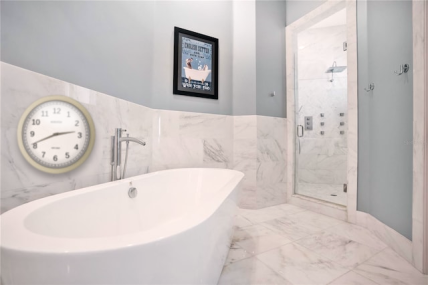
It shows 2:41
